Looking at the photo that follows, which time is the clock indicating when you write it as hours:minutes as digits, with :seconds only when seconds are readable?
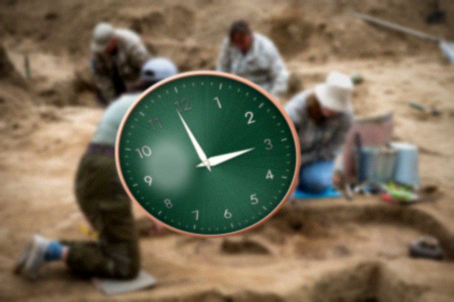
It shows 2:59
